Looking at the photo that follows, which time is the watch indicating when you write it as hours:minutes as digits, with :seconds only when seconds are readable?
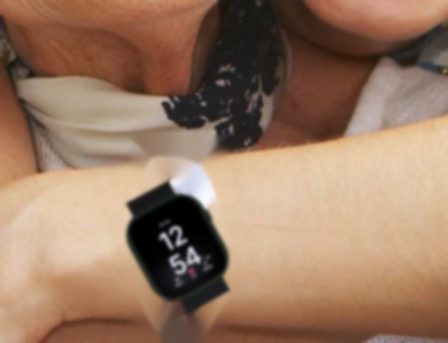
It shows 12:54
